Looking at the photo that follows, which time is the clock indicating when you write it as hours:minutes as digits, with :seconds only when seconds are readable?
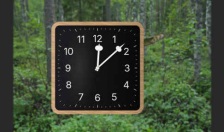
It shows 12:08
